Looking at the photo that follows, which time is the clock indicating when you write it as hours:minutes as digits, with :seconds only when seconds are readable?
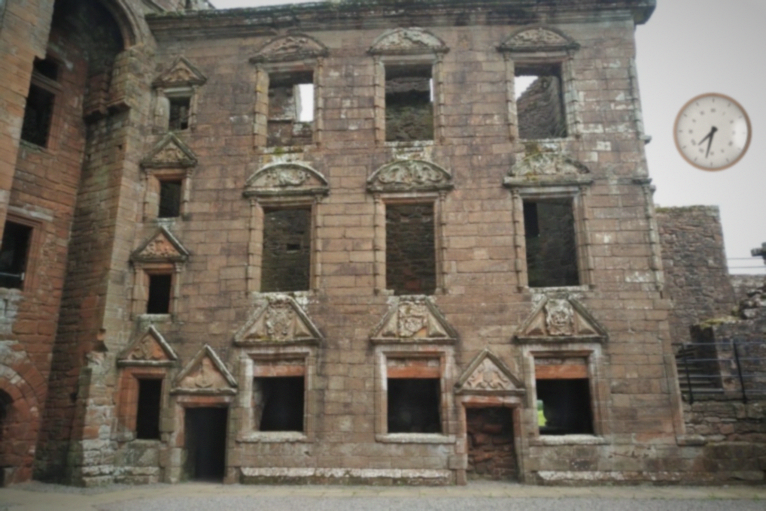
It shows 7:32
